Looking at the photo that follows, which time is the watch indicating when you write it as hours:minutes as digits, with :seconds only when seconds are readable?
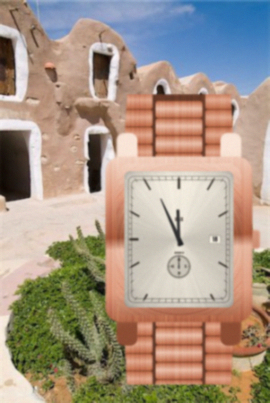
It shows 11:56
